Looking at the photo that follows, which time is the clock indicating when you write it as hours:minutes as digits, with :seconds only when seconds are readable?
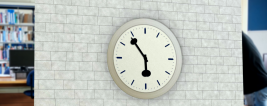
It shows 5:54
